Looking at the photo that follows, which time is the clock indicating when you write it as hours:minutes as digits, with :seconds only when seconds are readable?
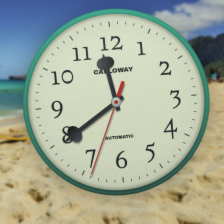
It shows 11:39:34
